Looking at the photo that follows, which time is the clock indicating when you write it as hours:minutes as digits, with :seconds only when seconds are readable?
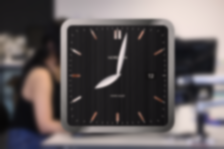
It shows 8:02
